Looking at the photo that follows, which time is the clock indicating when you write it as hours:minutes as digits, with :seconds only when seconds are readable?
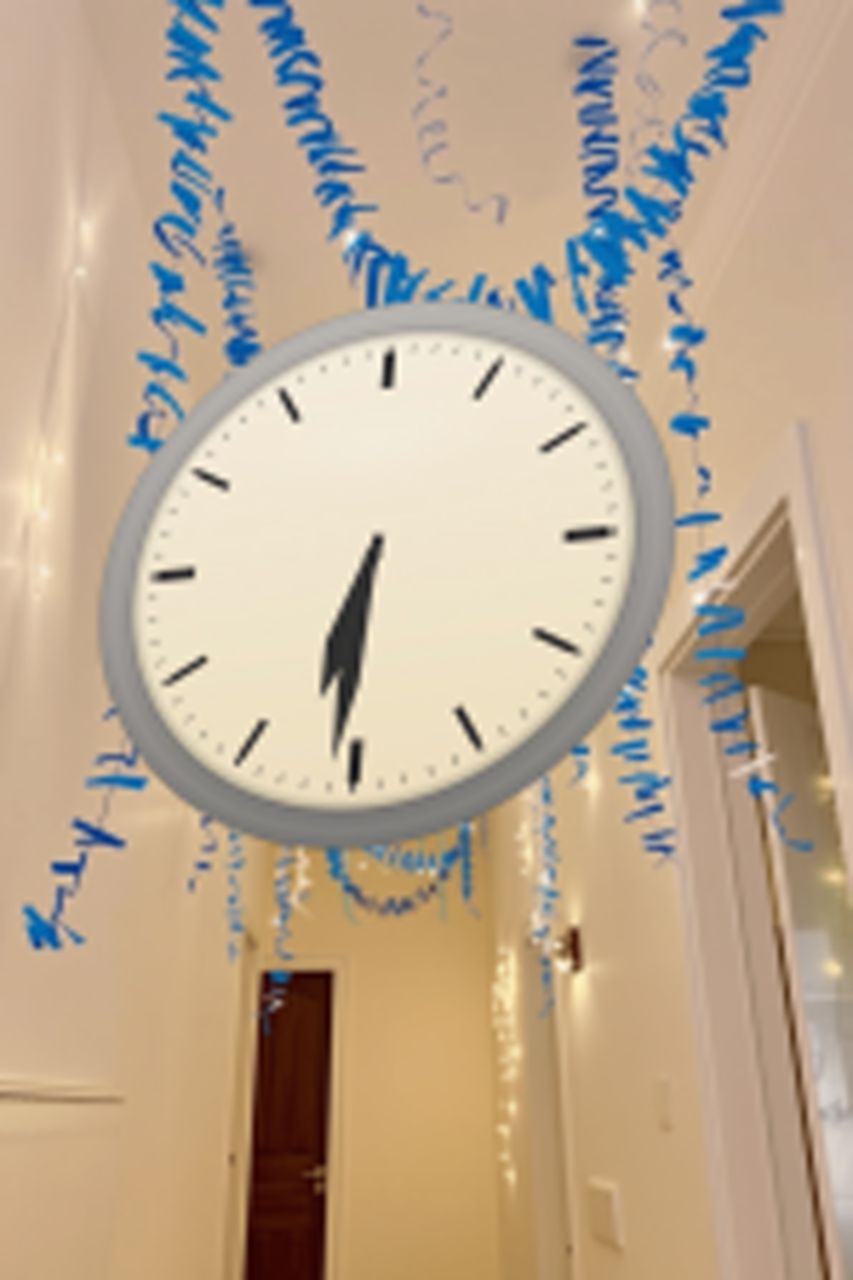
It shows 6:31
